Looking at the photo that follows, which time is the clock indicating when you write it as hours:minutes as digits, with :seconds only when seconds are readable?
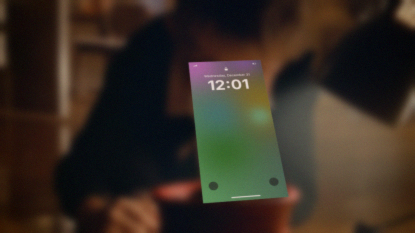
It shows 12:01
